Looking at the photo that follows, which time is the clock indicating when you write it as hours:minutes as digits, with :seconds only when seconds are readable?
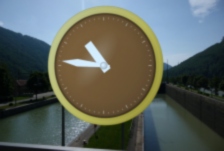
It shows 10:46
